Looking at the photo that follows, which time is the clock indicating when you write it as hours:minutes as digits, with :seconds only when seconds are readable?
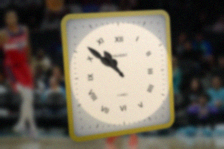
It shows 10:52
